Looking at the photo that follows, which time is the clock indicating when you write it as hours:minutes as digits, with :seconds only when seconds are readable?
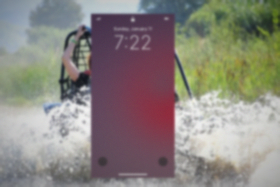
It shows 7:22
